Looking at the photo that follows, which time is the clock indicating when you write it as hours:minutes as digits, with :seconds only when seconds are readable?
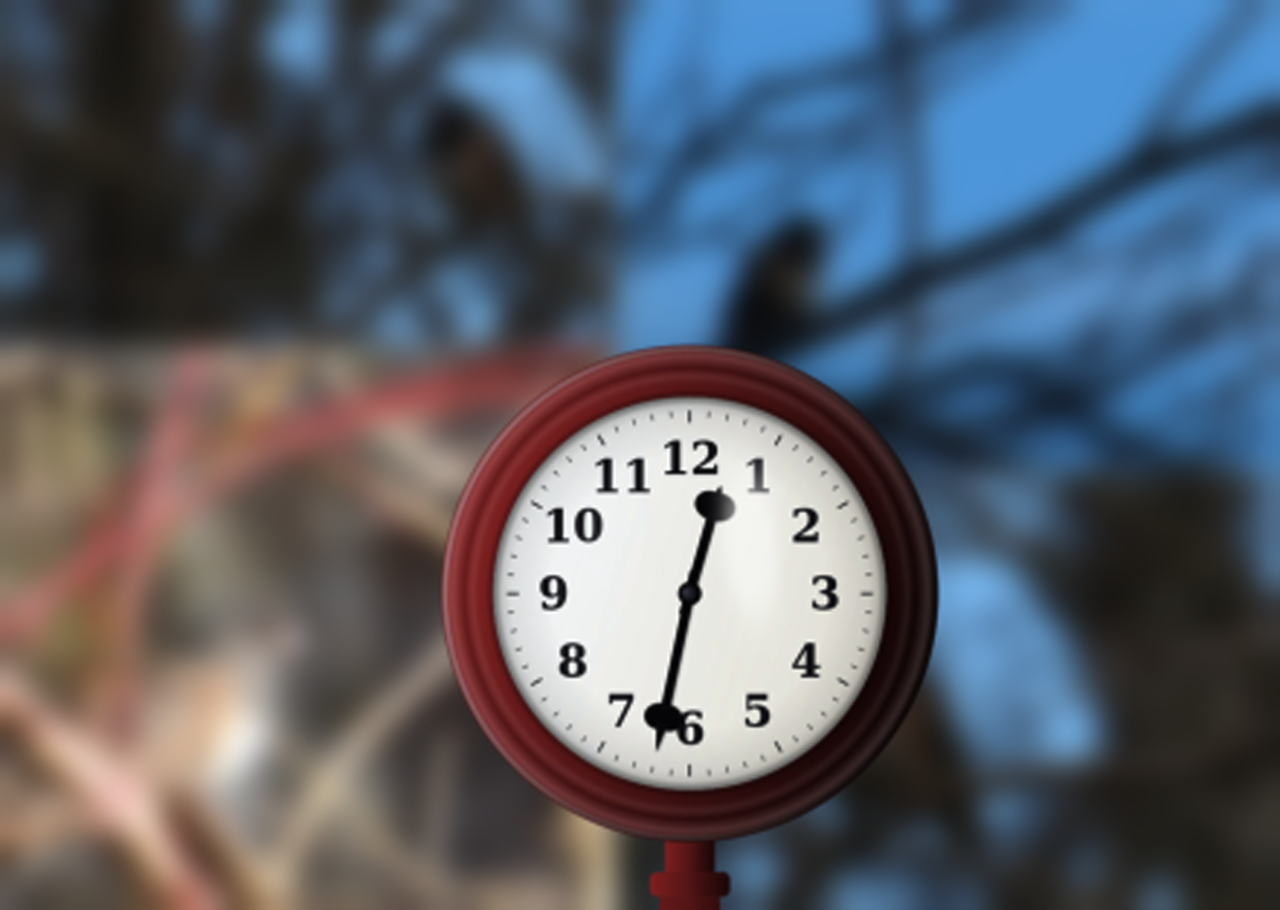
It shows 12:32
